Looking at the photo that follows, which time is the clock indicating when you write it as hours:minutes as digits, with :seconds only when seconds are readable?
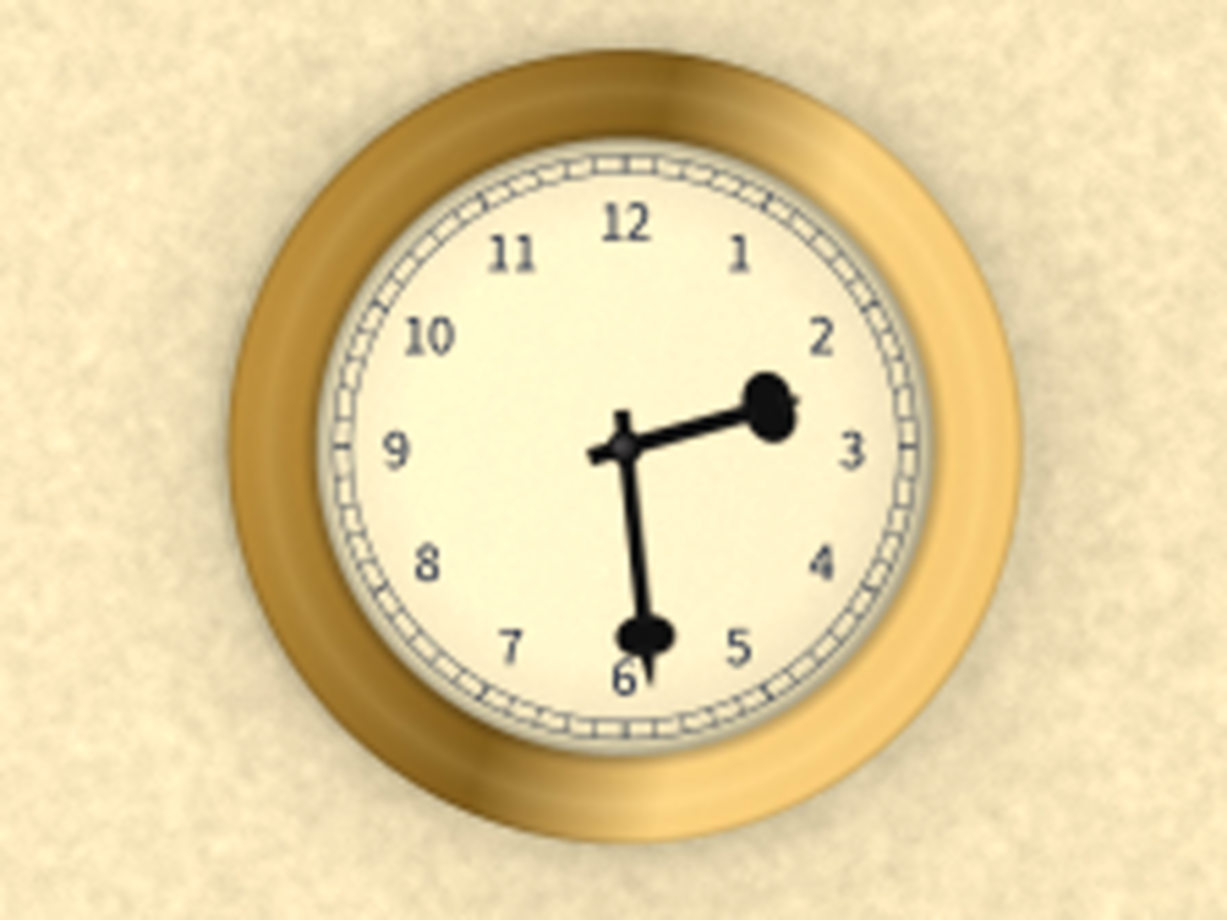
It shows 2:29
